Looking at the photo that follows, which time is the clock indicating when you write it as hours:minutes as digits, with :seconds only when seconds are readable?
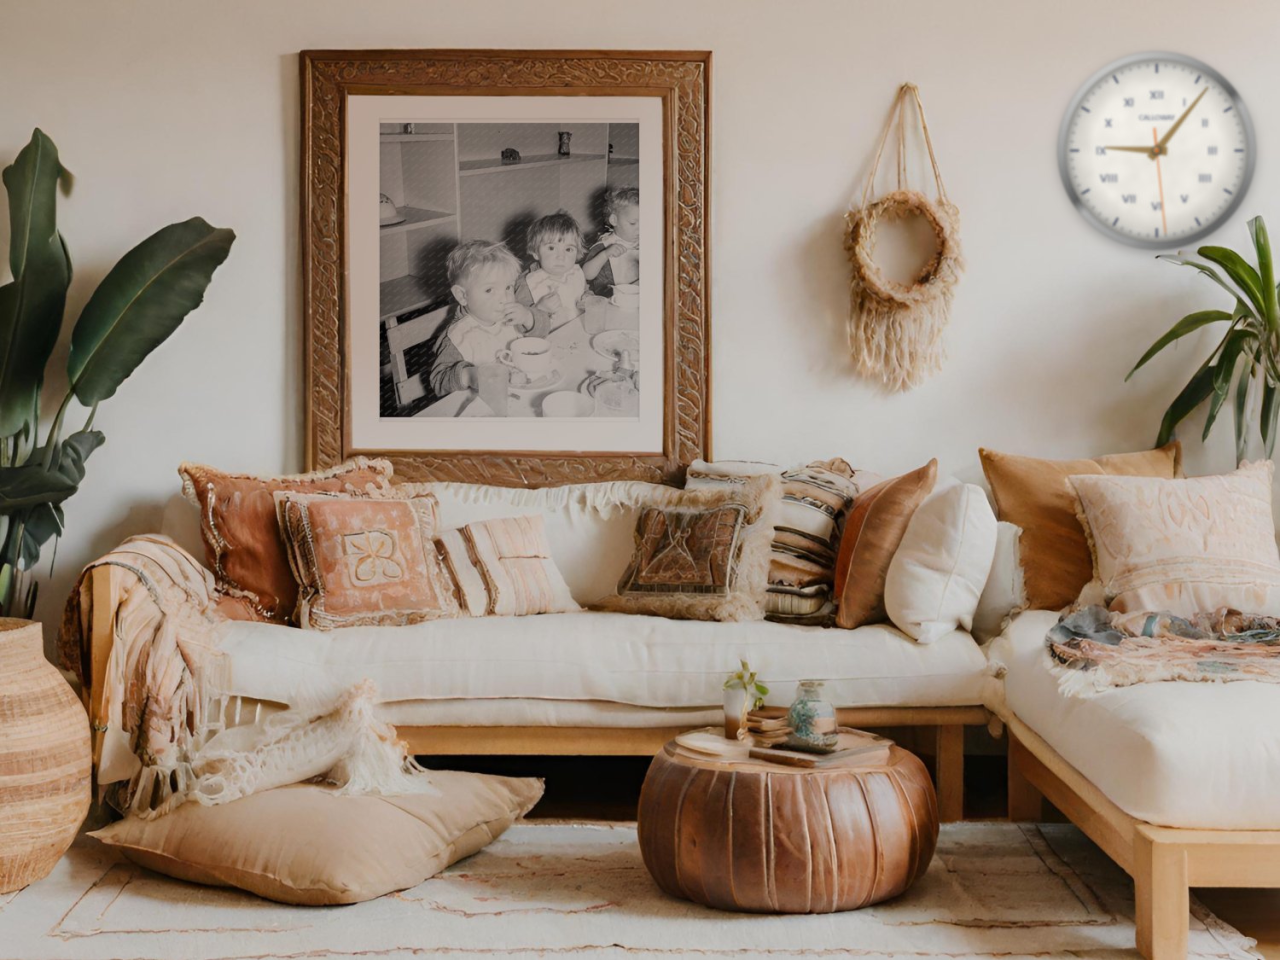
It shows 9:06:29
